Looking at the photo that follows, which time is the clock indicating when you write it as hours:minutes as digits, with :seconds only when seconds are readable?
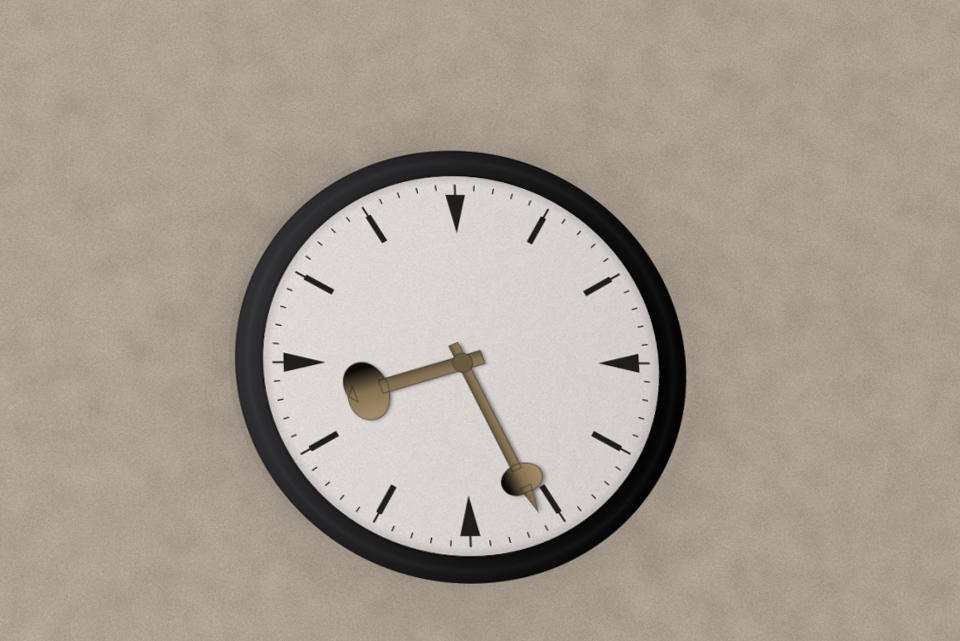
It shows 8:26
